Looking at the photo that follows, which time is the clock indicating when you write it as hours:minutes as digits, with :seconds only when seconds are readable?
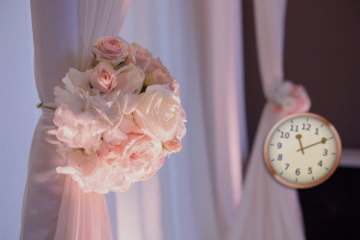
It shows 11:10
